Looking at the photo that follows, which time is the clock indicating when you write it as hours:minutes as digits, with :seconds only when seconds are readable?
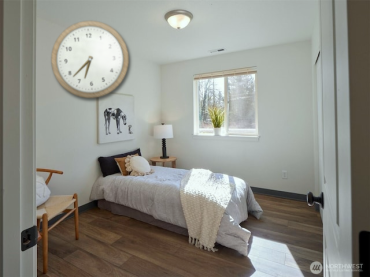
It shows 6:38
